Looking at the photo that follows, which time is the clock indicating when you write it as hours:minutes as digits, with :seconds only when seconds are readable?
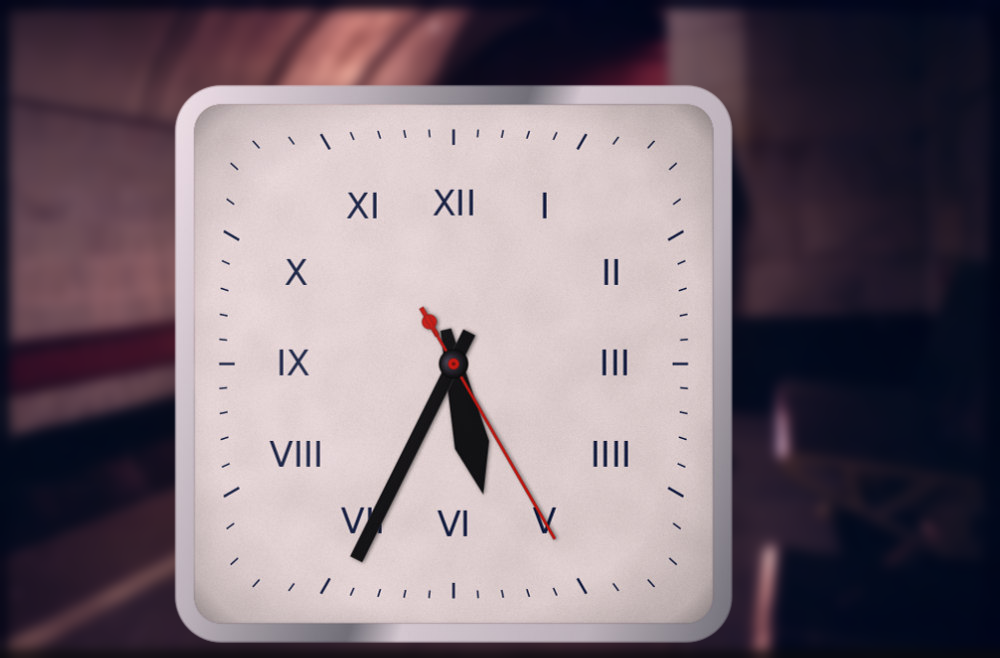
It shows 5:34:25
